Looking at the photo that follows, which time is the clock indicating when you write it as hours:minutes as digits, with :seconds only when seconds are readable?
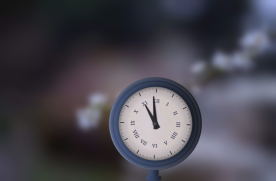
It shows 10:59
